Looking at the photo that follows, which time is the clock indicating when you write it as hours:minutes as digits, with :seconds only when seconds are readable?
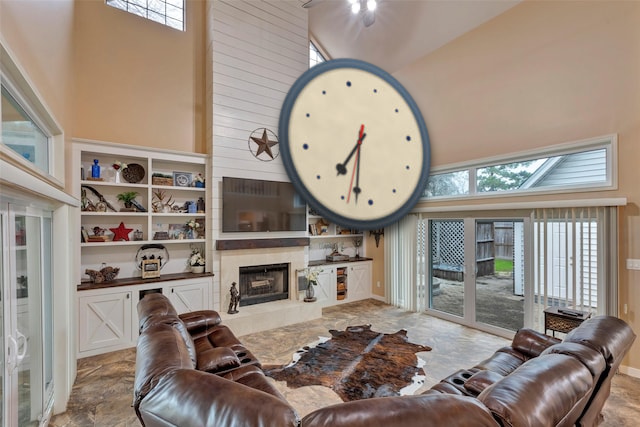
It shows 7:32:34
